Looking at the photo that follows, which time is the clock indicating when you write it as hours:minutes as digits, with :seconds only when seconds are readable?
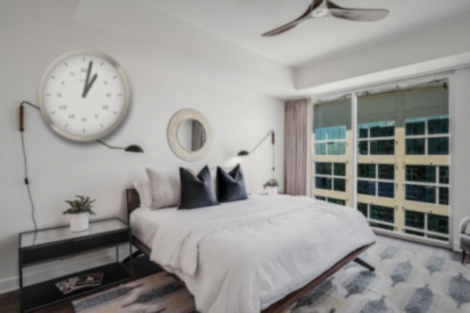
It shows 1:02
